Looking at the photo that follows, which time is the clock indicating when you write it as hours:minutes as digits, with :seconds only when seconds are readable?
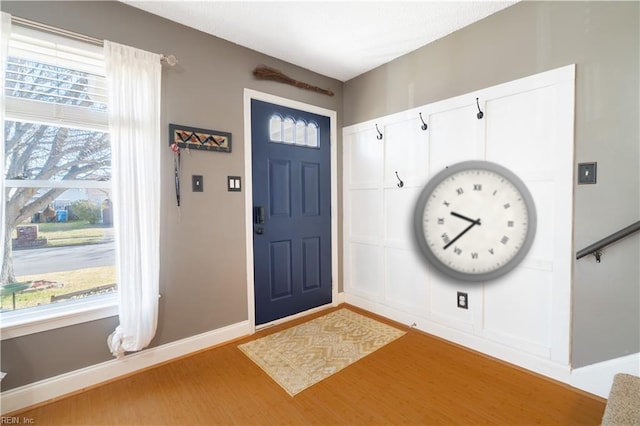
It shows 9:38
